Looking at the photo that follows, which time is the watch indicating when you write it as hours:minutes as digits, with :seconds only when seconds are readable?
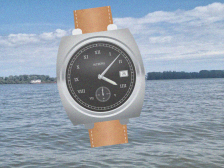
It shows 4:08
